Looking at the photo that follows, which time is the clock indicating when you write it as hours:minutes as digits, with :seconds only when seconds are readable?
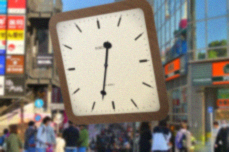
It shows 12:33
